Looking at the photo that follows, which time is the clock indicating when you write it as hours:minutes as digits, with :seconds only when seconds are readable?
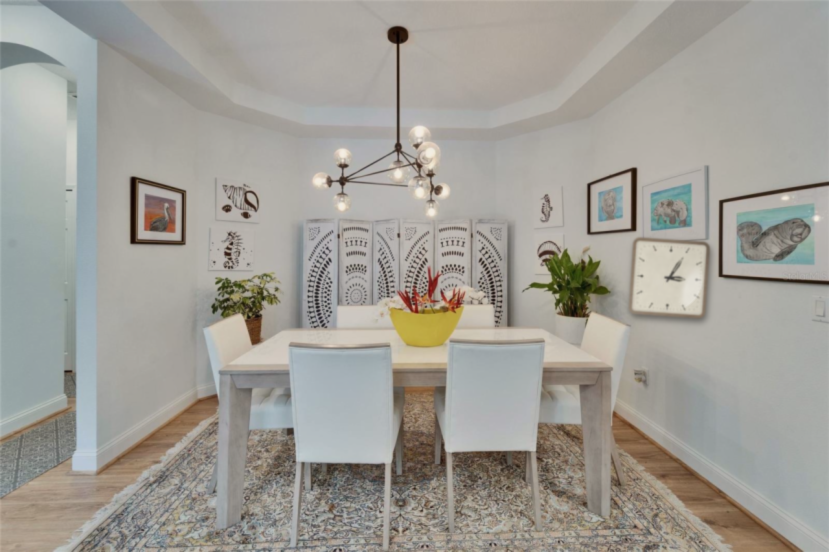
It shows 3:05
